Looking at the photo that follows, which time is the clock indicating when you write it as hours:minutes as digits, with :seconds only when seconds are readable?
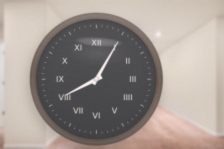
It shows 8:05
